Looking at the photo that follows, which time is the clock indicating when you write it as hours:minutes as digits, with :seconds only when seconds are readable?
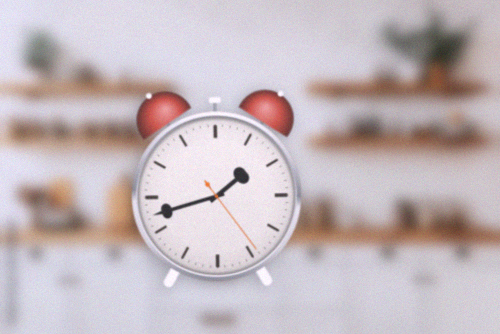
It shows 1:42:24
